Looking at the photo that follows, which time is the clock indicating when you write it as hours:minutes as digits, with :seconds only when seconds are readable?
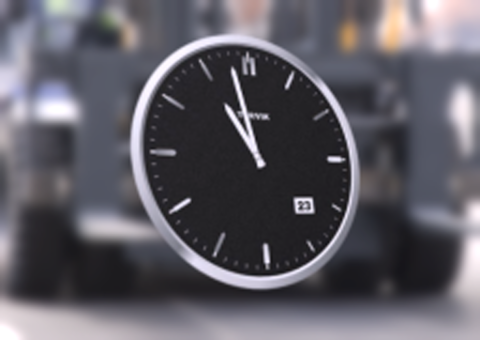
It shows 10:58
